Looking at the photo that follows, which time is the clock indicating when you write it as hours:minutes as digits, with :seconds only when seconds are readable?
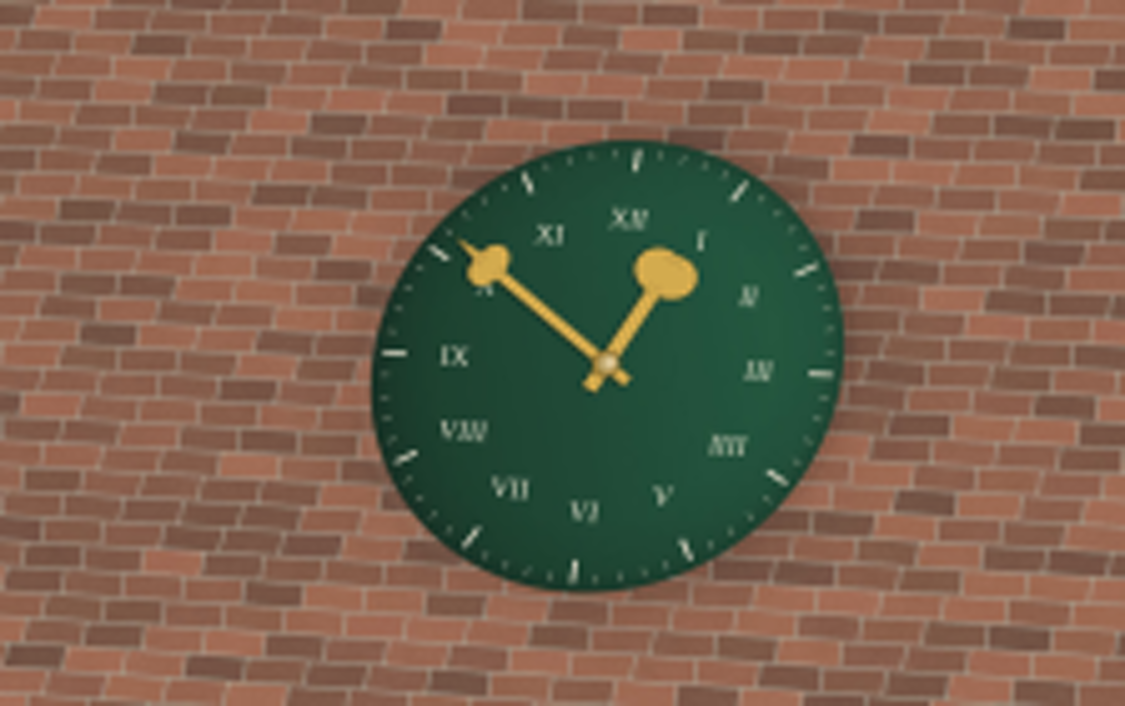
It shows 12:51
